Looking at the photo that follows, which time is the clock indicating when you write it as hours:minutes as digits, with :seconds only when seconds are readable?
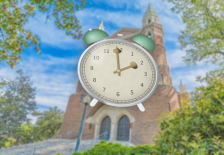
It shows 1:59
